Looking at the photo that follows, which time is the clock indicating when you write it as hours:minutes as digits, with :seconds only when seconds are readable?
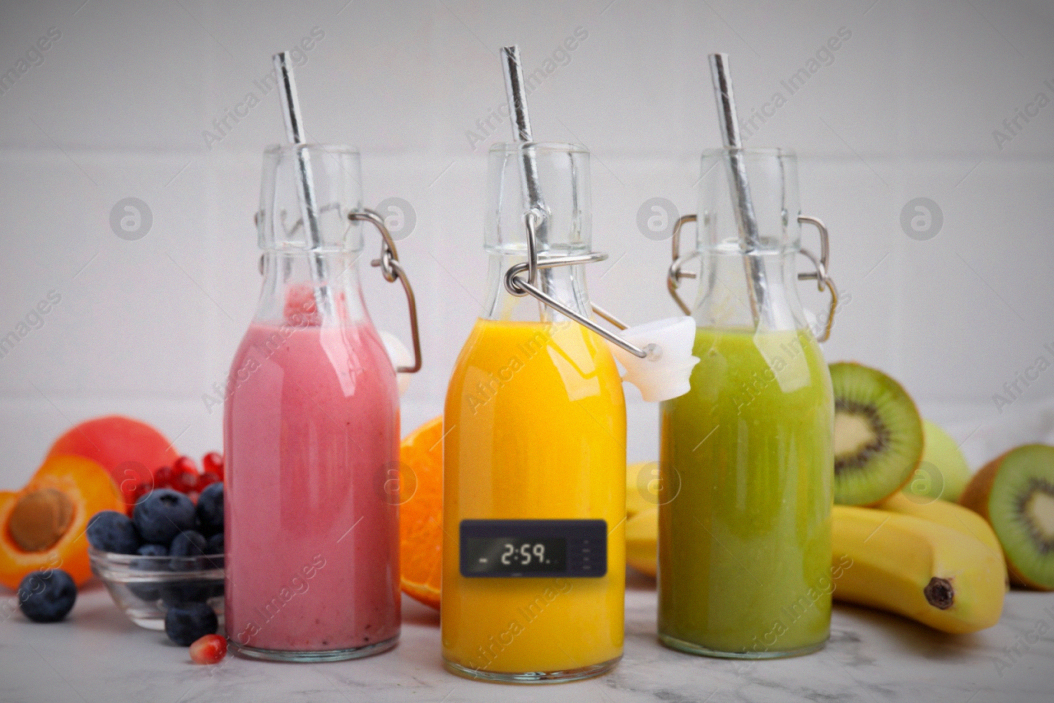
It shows 2:59
